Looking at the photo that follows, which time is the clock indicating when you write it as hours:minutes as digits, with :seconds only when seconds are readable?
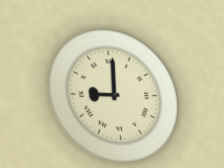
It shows 9:01
